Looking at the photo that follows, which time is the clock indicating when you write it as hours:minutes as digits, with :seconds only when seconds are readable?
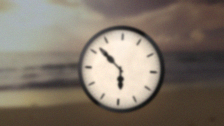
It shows 5:52
